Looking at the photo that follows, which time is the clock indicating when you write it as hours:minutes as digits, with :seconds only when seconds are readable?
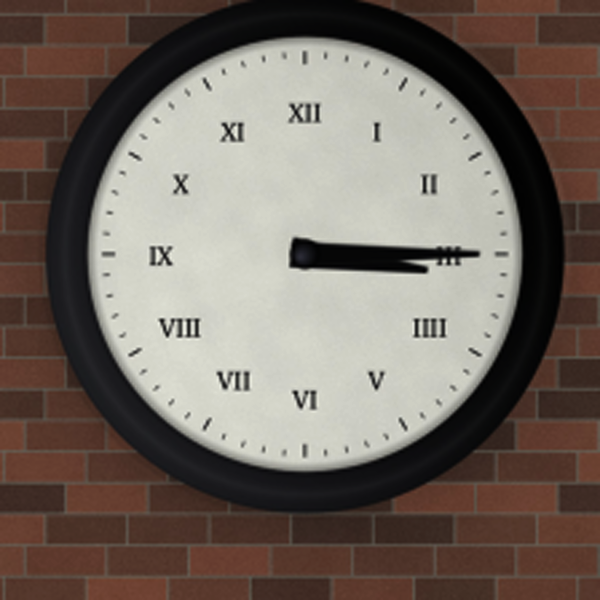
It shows 3:15
